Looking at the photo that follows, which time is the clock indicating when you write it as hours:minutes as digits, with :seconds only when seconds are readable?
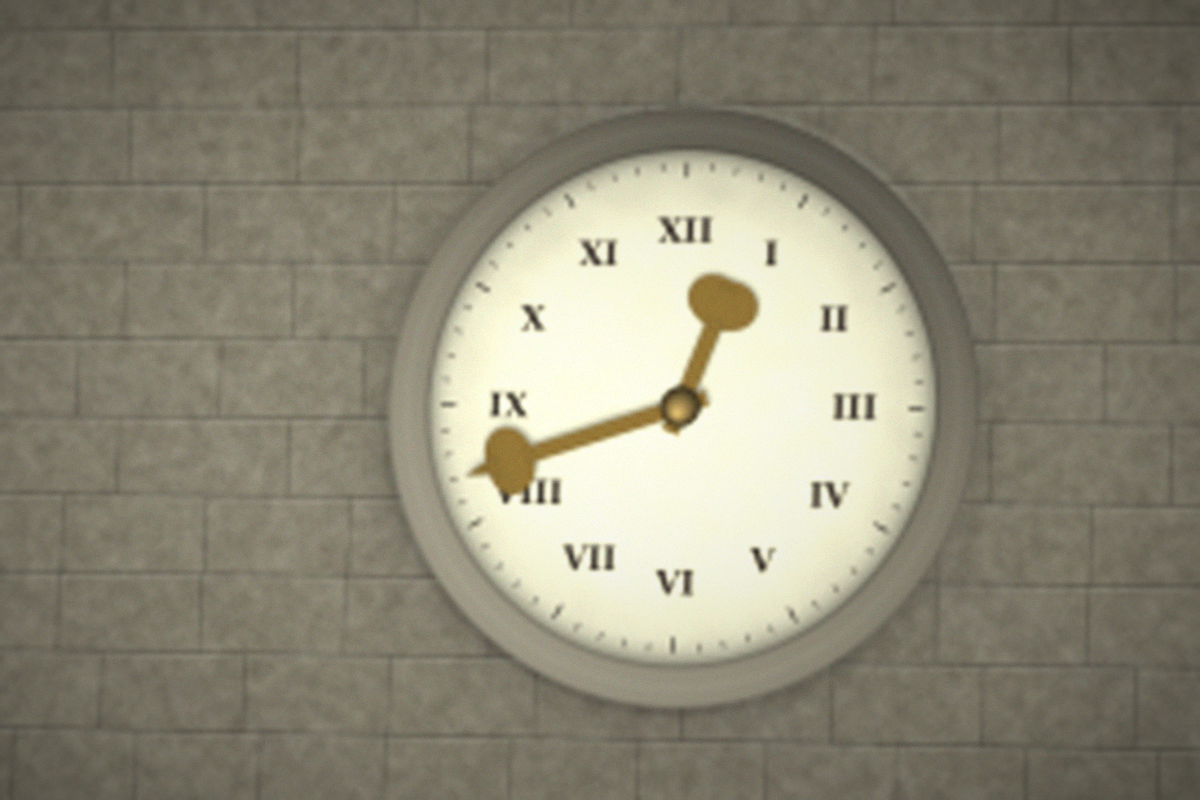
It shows 12:42
